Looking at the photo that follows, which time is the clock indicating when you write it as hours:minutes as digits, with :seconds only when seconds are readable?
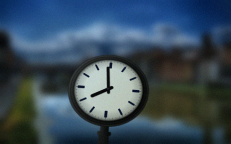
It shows 7:59
